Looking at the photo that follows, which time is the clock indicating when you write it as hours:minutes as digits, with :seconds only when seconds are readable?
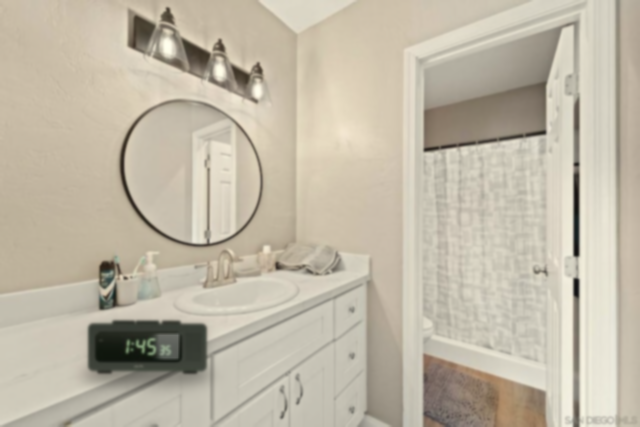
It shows 1:45
